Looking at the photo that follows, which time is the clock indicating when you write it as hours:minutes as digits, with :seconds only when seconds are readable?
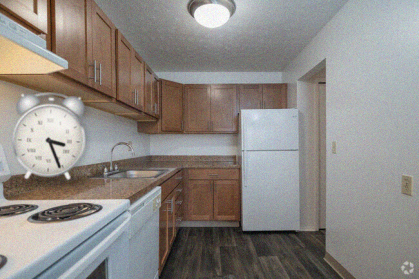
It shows 3:26
